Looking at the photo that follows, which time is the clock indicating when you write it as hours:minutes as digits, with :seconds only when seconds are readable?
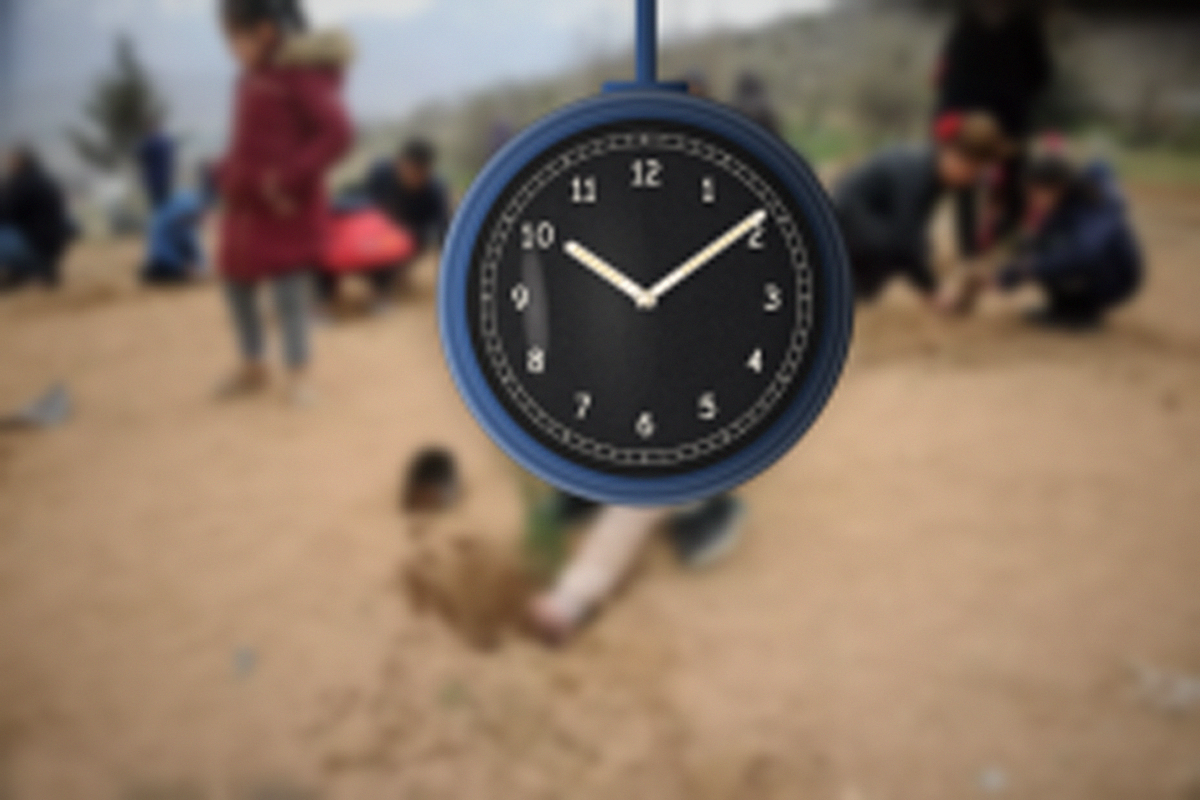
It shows 10:09
